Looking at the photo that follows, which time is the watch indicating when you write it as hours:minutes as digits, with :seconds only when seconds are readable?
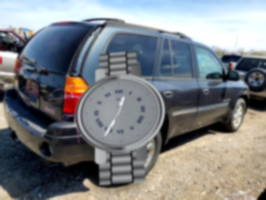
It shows 12:35
